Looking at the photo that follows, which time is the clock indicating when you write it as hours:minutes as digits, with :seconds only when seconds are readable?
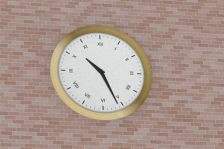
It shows 10:26
